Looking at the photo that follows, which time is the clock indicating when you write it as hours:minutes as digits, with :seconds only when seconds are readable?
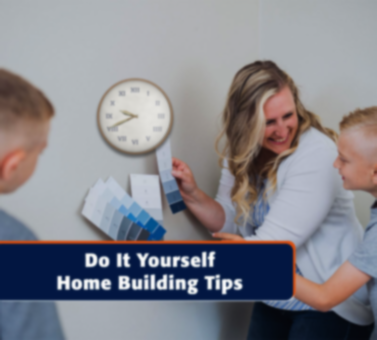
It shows 9:41
